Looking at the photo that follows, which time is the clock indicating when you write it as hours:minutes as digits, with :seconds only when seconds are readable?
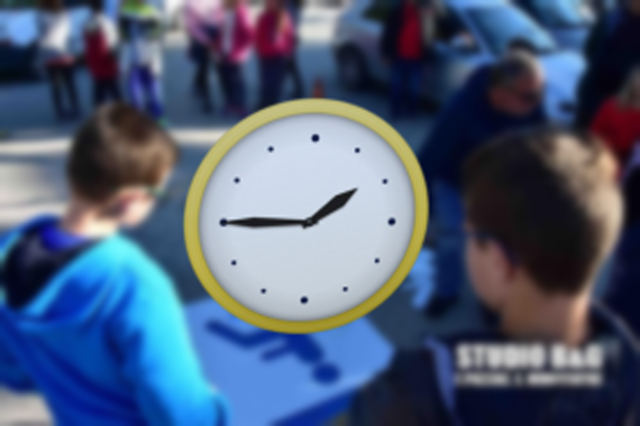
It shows 1:45
